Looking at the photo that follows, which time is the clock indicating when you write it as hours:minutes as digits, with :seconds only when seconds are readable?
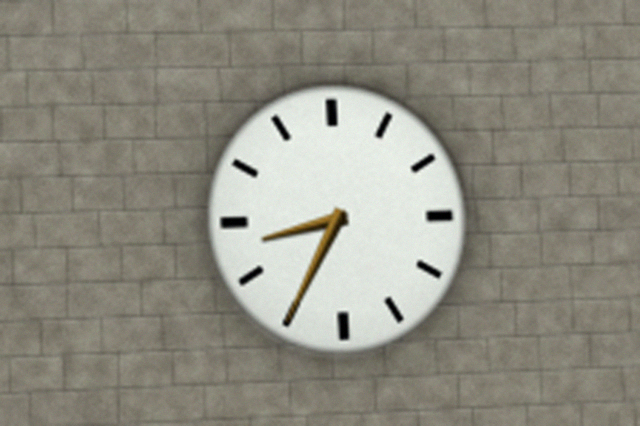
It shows 8:35
